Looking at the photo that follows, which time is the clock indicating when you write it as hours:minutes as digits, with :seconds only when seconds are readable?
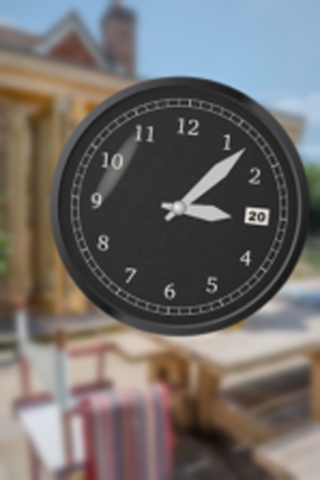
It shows 3:07
